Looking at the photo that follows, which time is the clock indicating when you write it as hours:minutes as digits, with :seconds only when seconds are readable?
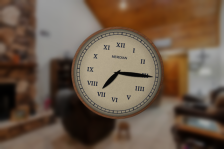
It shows 7:15
